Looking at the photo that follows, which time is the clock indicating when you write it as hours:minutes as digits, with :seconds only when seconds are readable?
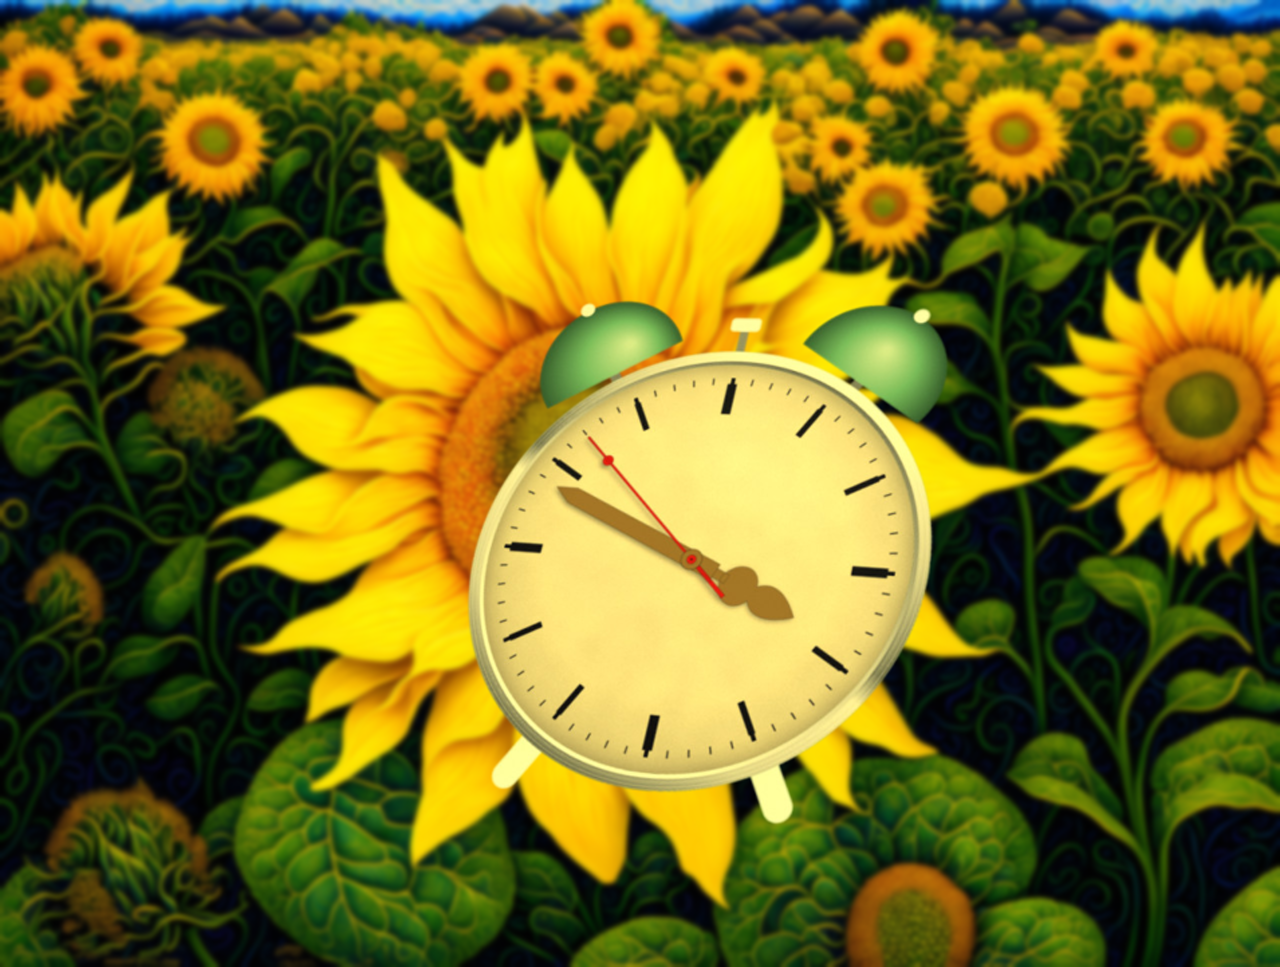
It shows 3:48:52
